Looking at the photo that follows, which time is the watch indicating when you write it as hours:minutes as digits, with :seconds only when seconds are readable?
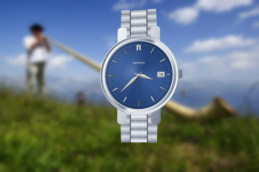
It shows 3:38
